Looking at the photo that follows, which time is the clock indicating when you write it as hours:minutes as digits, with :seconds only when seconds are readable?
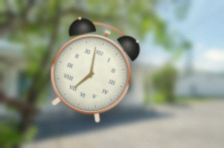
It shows 6:58
